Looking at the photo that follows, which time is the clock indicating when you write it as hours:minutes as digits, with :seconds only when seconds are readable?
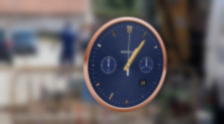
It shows 1:06
